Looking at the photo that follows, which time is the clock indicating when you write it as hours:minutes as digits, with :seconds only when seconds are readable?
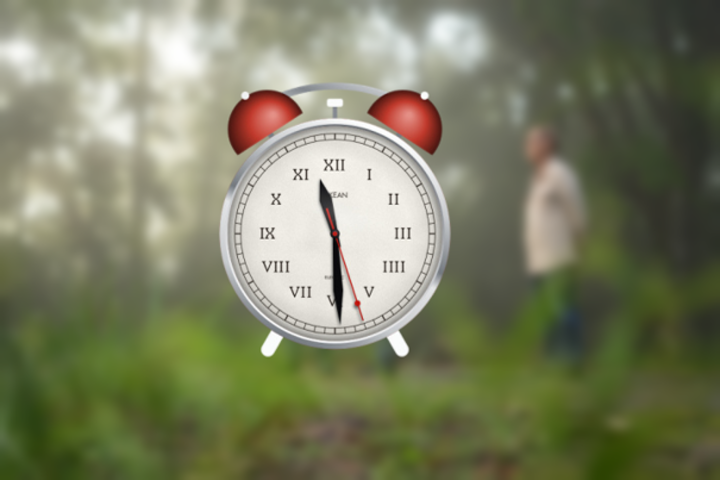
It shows 11:29:27
